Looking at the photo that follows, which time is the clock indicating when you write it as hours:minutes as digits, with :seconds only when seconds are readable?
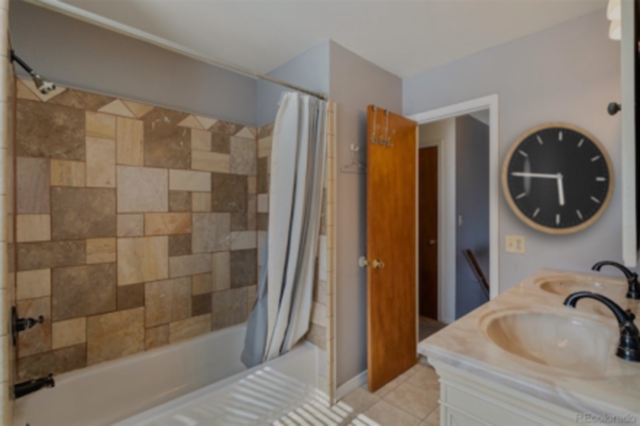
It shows 5:45
